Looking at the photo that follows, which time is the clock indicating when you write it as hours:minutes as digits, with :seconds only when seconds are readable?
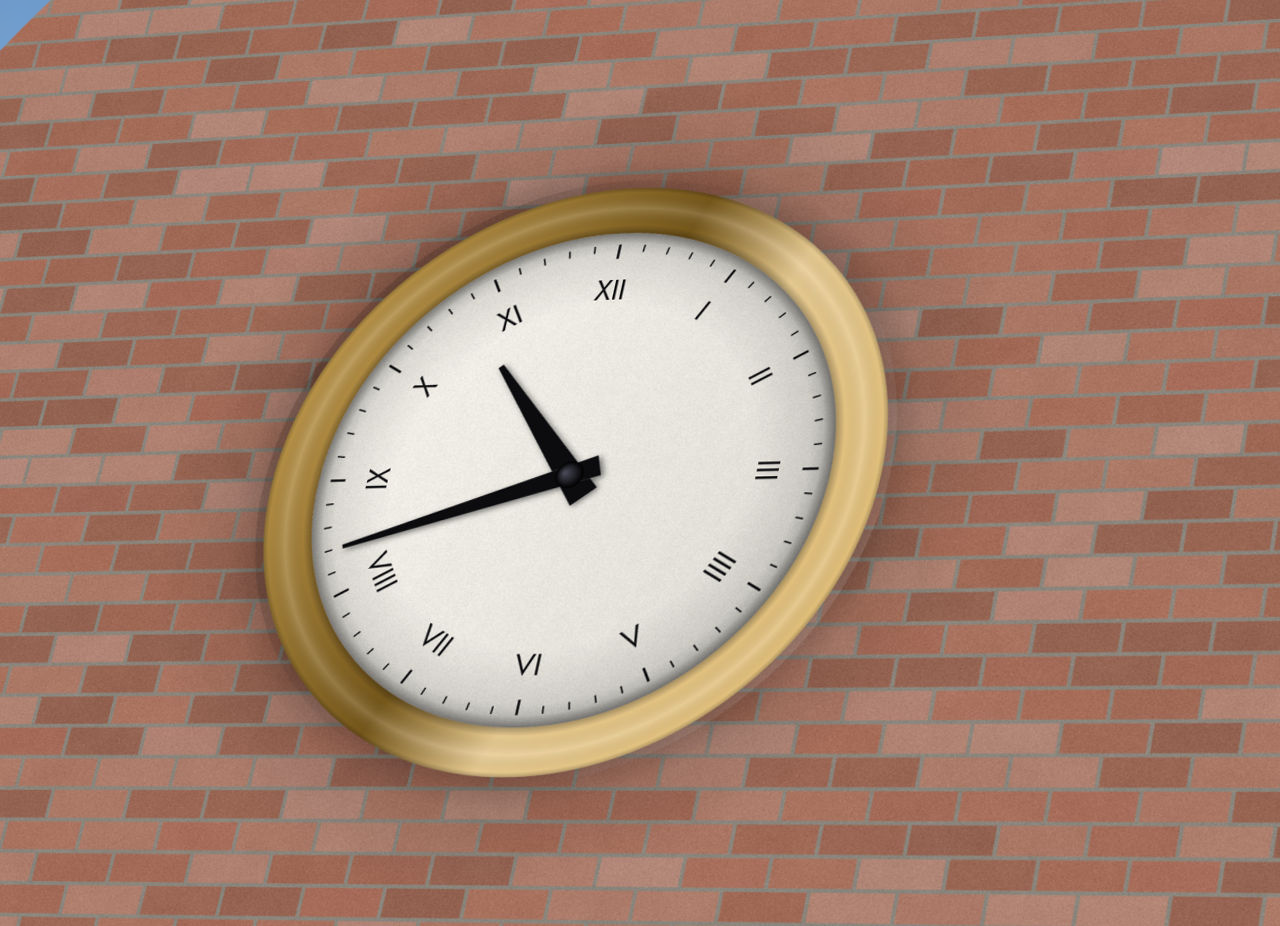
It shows 10:42
